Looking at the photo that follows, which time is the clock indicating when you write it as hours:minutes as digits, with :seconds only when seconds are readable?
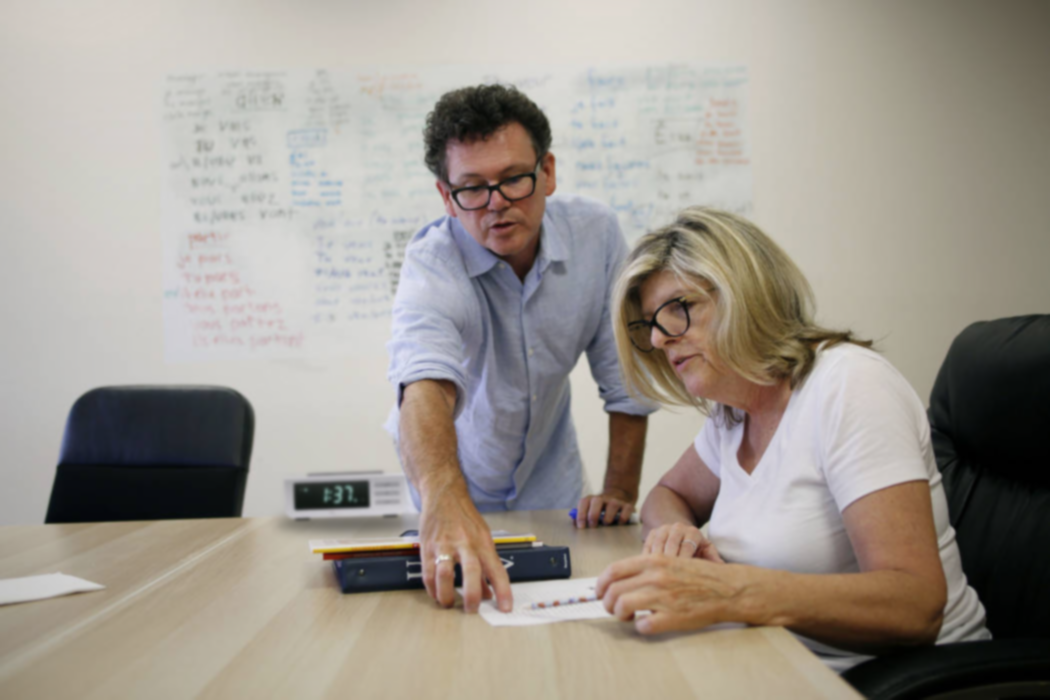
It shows 1:37
